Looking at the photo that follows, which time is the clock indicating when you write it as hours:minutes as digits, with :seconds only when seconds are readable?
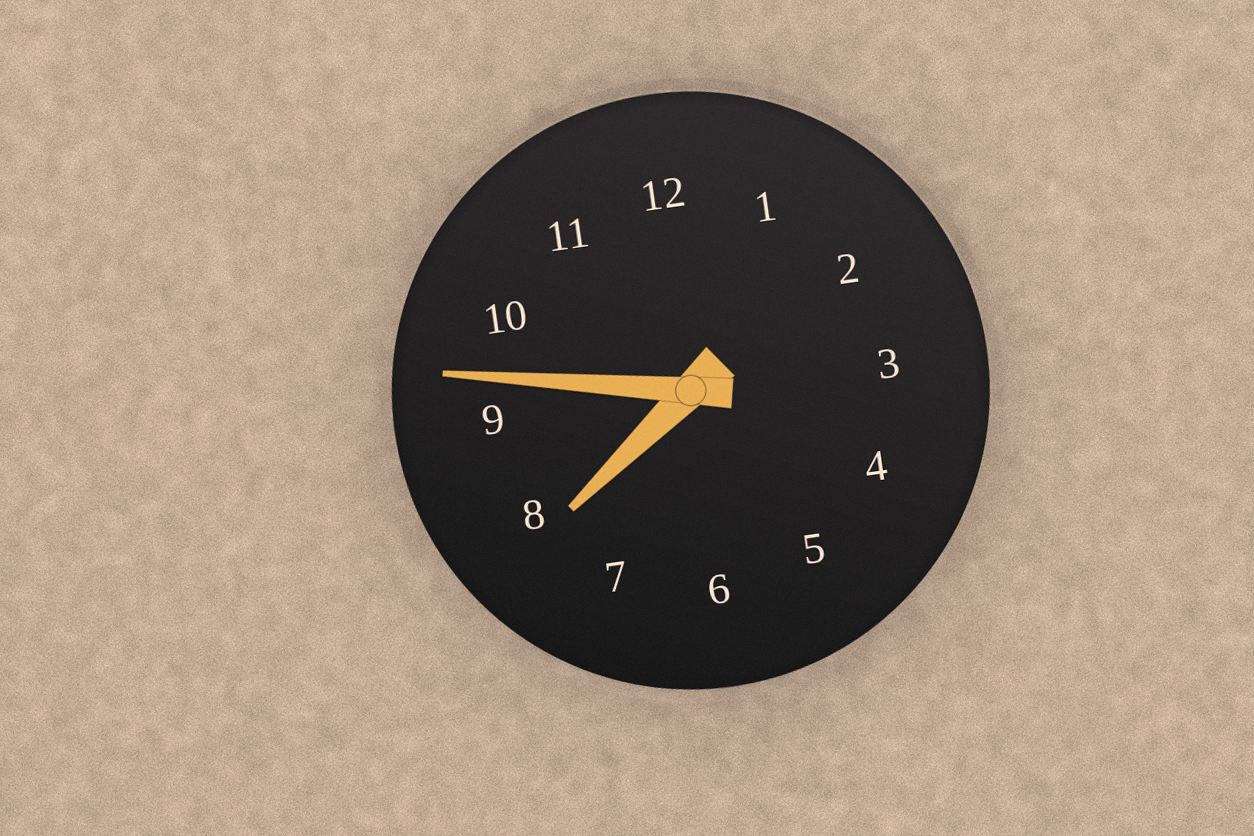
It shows 7:47
